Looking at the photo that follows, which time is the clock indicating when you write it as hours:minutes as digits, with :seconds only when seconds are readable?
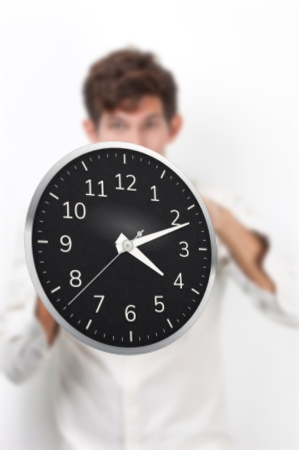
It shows 4:11:38
